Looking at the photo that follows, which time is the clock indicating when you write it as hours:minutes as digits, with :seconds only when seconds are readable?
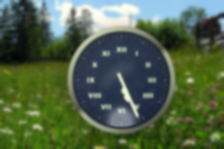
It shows 5:26
